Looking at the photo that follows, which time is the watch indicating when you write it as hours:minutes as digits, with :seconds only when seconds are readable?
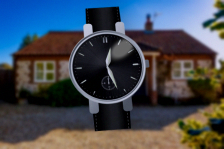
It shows 12:27
